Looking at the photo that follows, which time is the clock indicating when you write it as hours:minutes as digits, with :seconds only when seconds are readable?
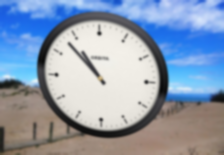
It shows 10:53
